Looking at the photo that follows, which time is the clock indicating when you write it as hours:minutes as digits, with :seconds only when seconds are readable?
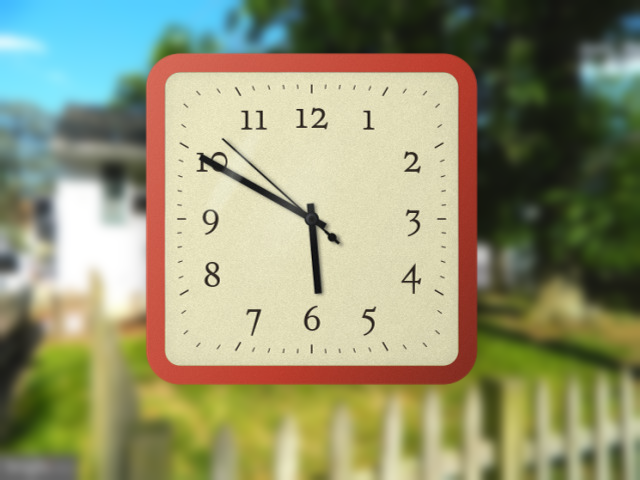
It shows 5:49:52
